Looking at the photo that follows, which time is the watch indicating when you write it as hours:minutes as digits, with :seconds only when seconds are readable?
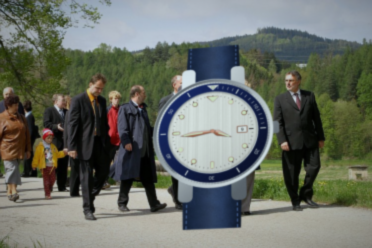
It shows 3:44
